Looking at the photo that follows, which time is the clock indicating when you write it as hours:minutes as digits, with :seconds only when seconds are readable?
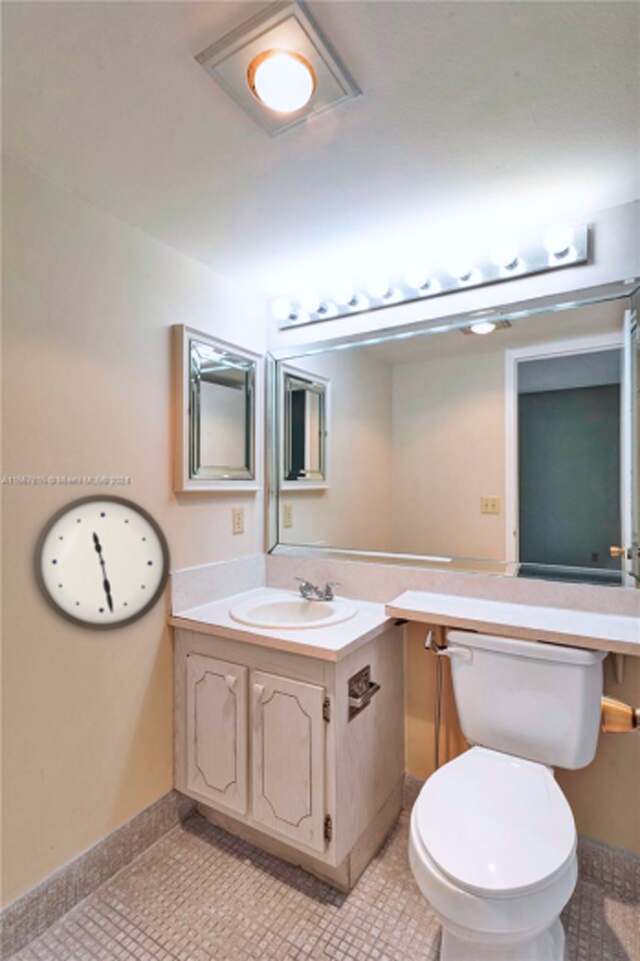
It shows 11:28
